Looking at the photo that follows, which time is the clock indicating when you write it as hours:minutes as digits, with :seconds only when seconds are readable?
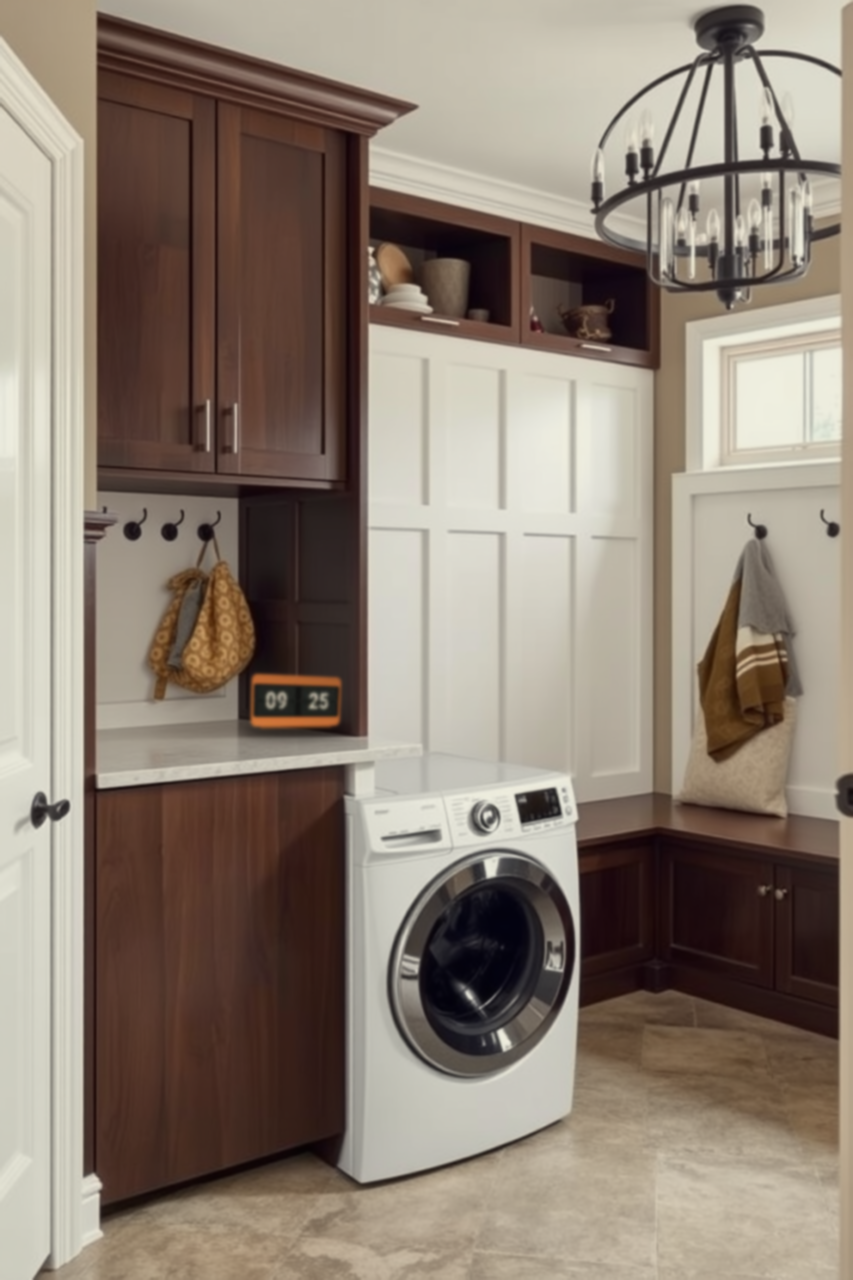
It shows 9:25
